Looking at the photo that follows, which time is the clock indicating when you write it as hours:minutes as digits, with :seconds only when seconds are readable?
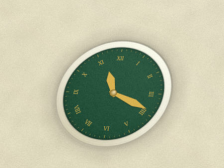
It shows 11:19
